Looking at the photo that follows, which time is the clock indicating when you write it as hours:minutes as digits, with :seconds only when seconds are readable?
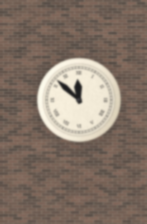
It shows 11:52
